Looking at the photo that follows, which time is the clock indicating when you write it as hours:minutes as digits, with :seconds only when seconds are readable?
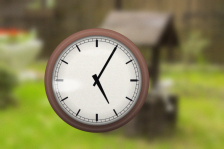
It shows 5:05
